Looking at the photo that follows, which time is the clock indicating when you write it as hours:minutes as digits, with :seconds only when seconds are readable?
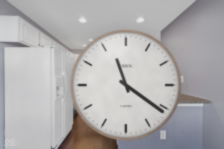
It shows 11:21
